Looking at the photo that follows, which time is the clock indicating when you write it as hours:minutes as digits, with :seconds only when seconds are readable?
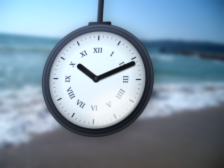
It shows 10:11
